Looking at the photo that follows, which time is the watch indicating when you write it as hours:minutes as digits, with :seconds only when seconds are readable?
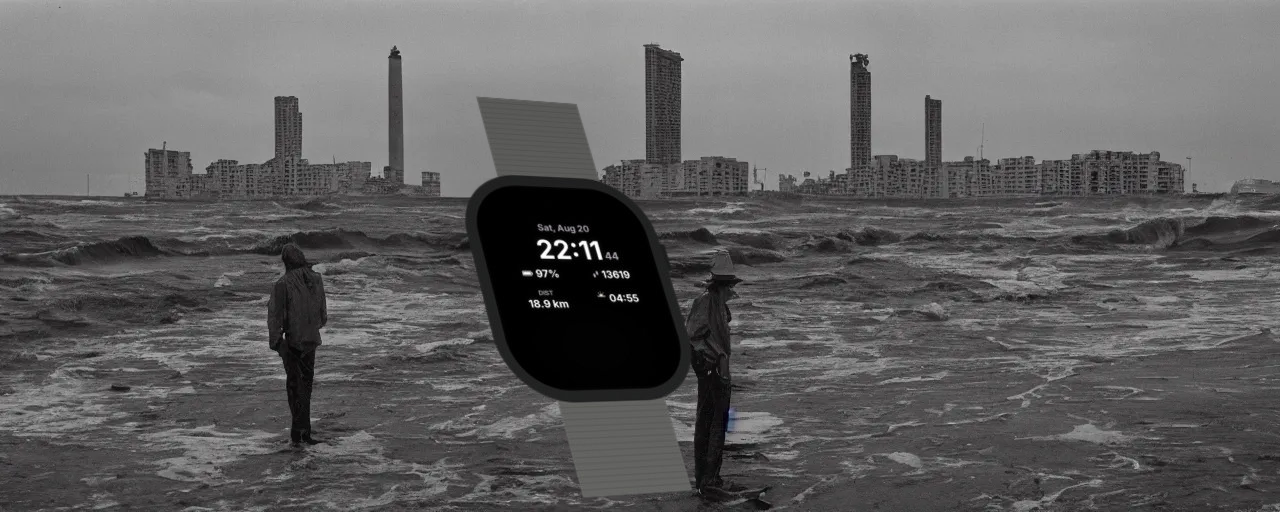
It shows 22:11:44
